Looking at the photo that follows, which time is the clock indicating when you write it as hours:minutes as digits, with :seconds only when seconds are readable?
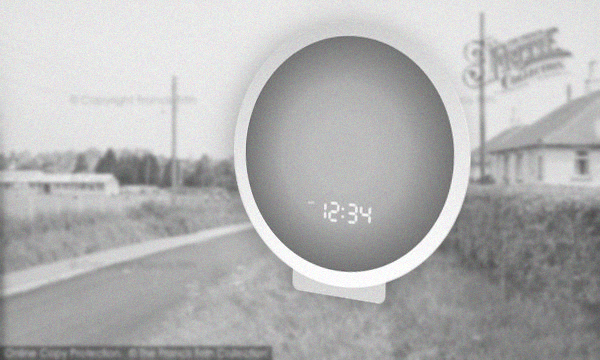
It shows 12:34
